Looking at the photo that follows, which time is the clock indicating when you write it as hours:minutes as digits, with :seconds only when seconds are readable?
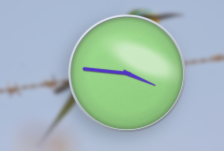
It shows 3:46
